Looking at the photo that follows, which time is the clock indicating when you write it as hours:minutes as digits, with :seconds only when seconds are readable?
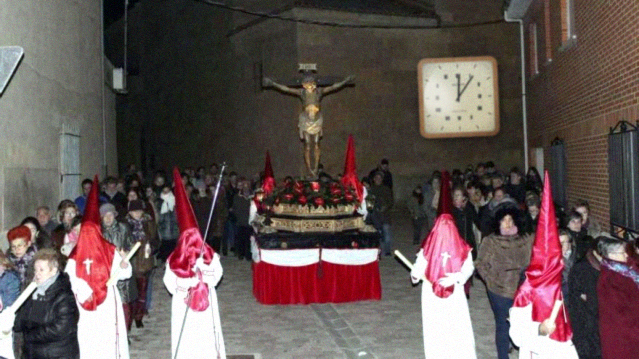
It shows 12:06
